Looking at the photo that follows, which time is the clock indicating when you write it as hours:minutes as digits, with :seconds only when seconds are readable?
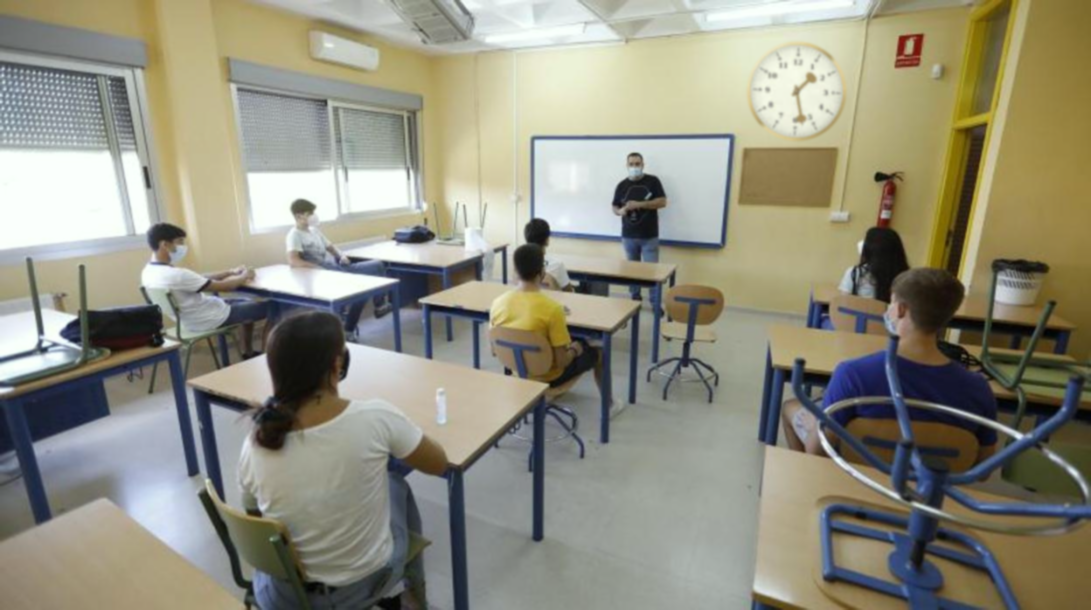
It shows 1:28
